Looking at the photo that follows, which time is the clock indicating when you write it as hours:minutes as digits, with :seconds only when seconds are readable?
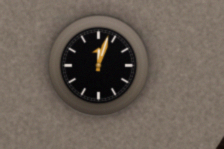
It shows 12:03
